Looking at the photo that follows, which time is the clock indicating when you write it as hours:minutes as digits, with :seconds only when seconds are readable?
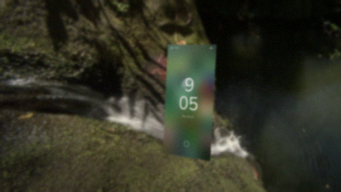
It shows 9:05
